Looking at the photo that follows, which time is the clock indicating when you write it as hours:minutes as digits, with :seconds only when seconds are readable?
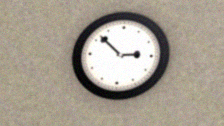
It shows 2:52
